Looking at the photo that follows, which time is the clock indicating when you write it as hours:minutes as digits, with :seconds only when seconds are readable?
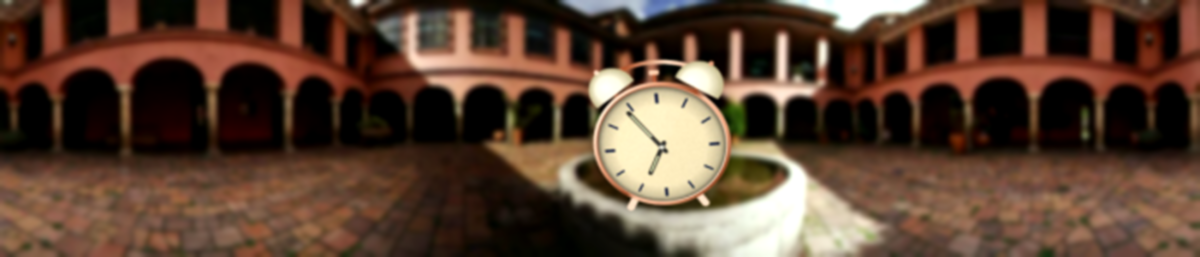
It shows 6:54
